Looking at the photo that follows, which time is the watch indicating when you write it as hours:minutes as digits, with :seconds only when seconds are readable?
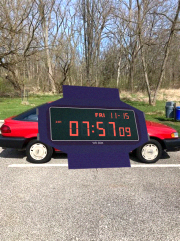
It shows 7:57:09
